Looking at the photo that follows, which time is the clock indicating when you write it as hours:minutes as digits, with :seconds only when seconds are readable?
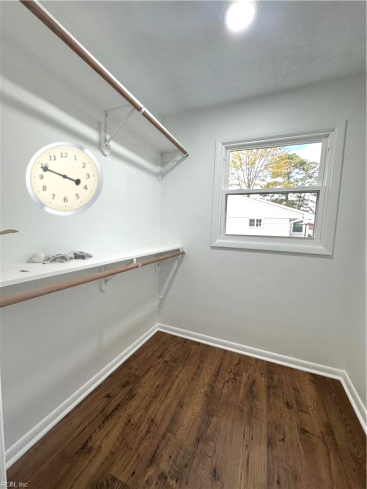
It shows 3:49
